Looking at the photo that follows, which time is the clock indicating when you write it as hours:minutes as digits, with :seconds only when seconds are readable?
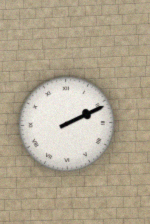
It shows 2:11
